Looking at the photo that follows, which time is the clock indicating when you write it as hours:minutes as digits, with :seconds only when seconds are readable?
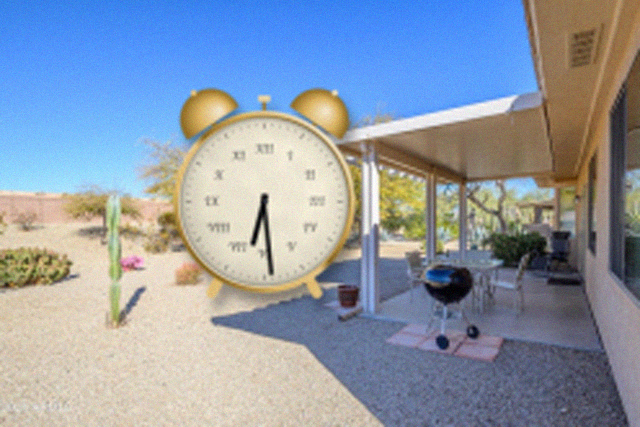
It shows 6:29
